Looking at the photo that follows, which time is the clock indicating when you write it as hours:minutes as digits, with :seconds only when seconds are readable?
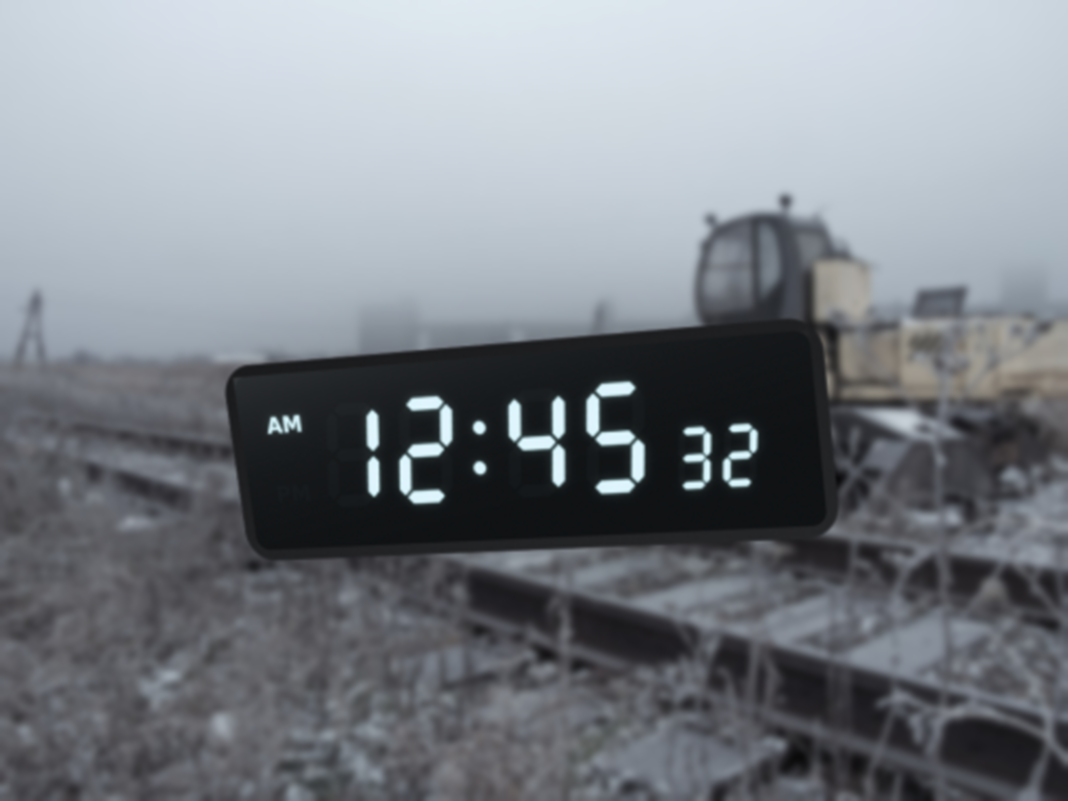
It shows 12:45:32
